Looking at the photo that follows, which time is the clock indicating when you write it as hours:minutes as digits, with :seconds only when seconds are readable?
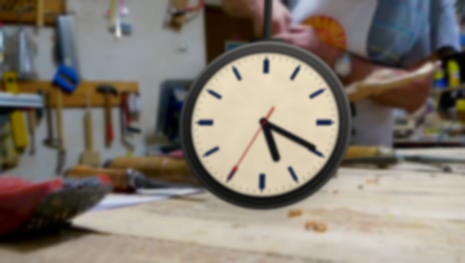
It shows 5:19:35
